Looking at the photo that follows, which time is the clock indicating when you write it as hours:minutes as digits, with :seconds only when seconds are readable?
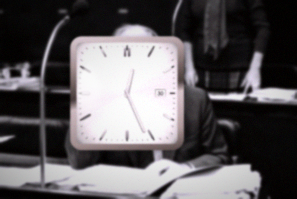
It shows 12:26
